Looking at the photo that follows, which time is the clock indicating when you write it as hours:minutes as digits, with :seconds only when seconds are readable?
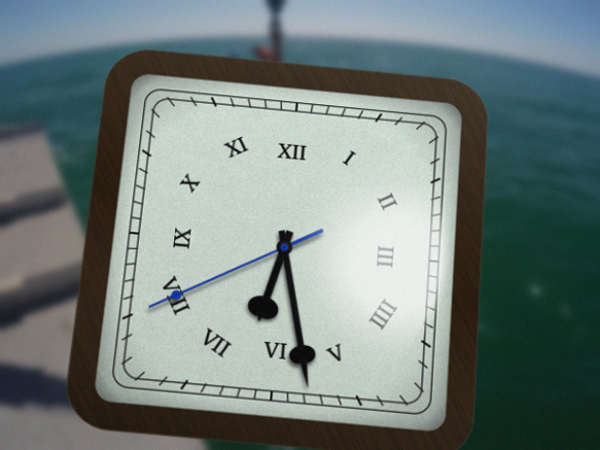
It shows 6:27:40
